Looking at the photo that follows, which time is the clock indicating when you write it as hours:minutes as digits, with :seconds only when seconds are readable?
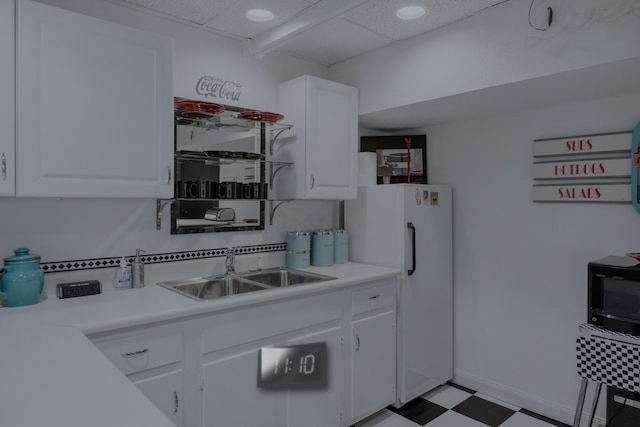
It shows 11:10
